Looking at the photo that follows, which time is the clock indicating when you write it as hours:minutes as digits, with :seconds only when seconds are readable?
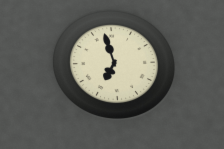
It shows 6:58
